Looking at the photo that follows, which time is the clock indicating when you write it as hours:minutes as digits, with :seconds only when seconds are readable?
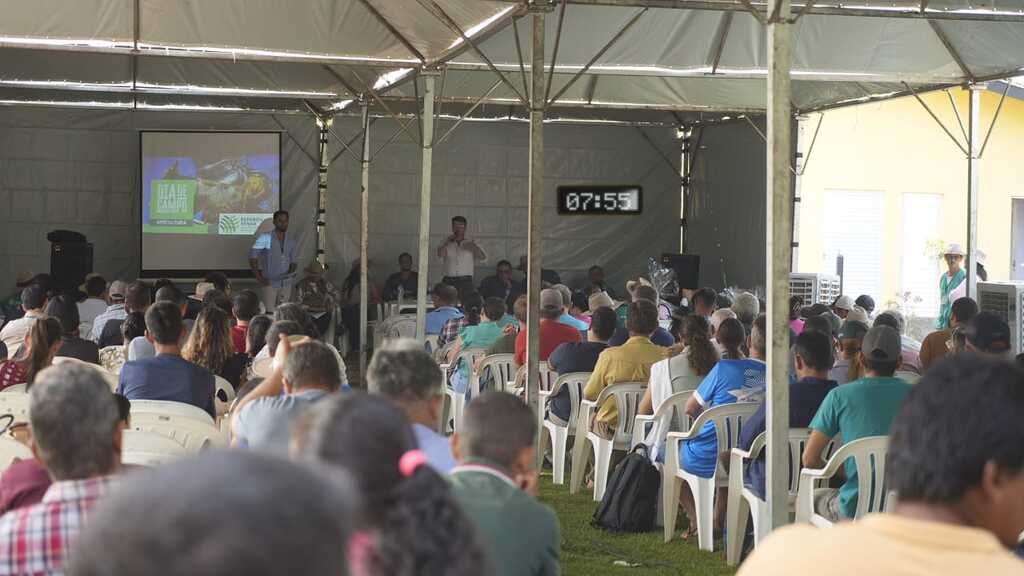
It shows 7:55
